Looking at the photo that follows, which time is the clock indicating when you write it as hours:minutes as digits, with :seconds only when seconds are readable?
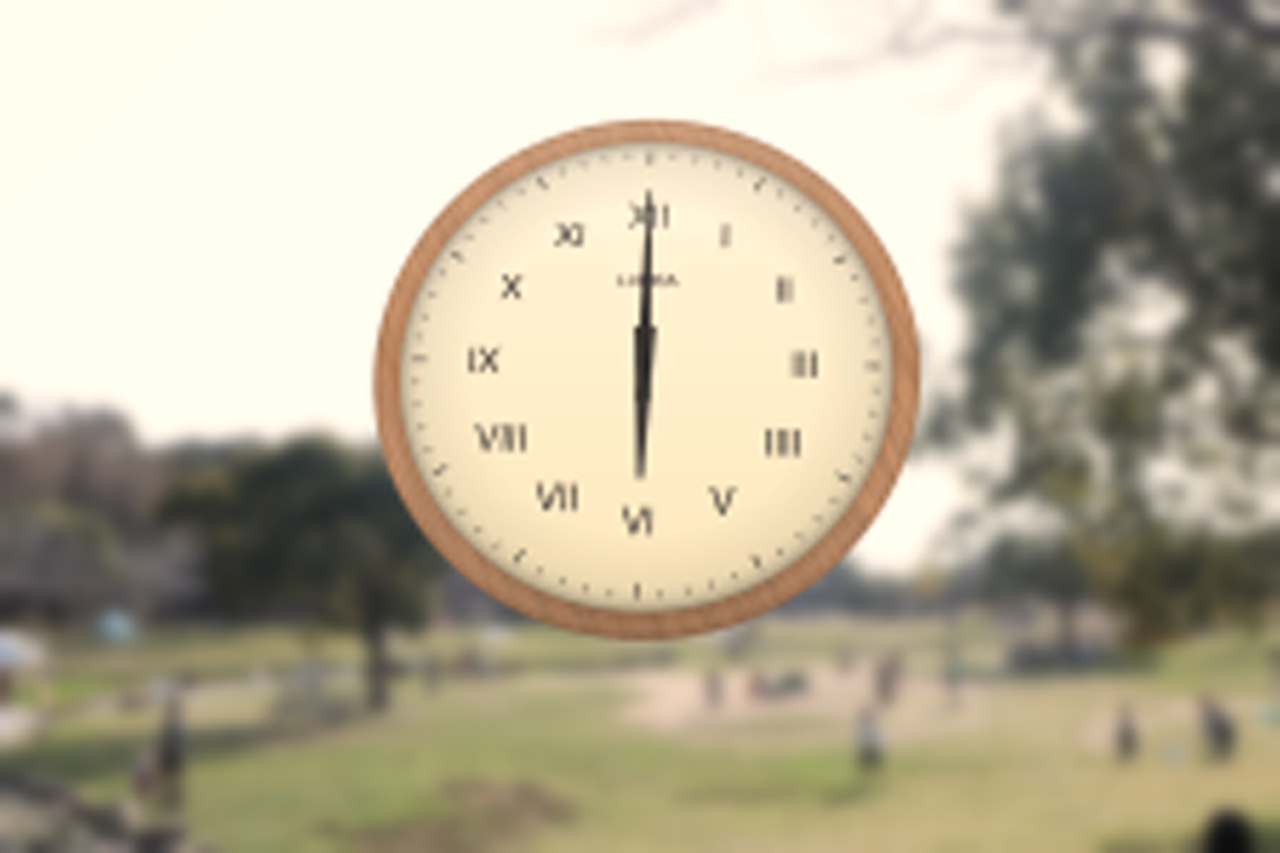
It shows 6:00
